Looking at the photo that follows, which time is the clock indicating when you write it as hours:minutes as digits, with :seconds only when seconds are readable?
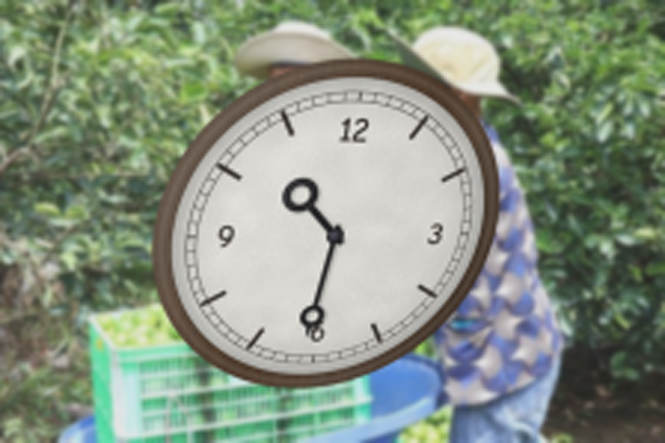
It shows 10:31
